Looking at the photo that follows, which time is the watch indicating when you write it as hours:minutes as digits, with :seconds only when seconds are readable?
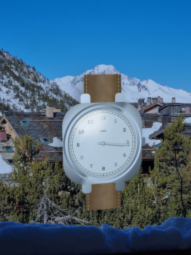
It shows 3:16
